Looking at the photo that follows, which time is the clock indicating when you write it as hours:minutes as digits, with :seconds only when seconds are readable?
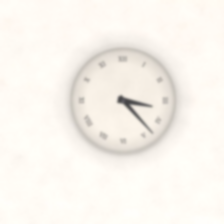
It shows 3:23
